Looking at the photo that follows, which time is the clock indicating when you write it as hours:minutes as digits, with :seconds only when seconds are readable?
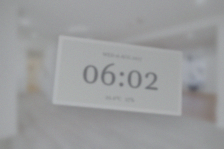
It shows 6:02
